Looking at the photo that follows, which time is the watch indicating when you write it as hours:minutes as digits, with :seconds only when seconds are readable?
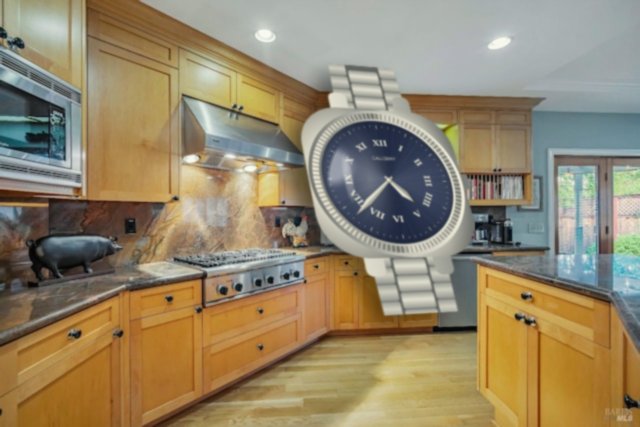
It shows 4:38
